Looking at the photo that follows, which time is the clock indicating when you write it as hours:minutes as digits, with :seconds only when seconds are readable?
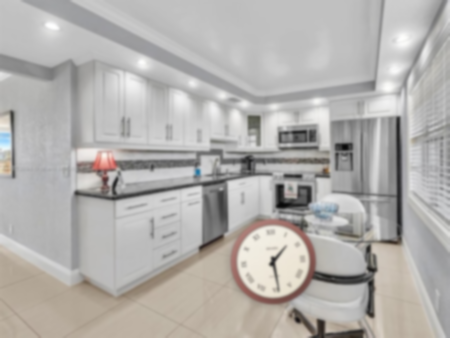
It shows 1:29
